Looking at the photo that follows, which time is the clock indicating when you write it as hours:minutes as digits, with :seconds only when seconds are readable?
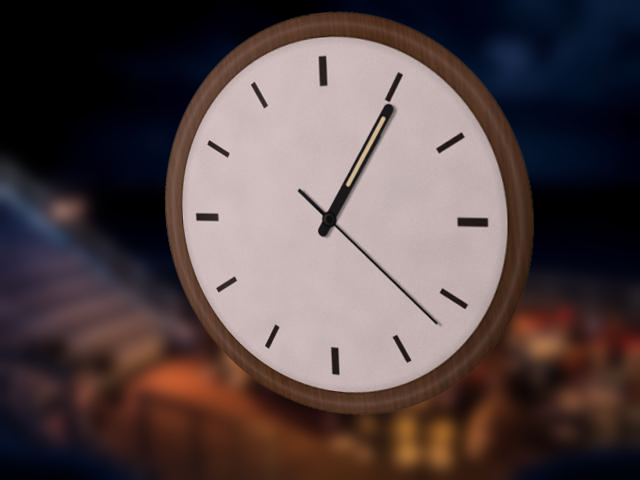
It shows 1:05:22
